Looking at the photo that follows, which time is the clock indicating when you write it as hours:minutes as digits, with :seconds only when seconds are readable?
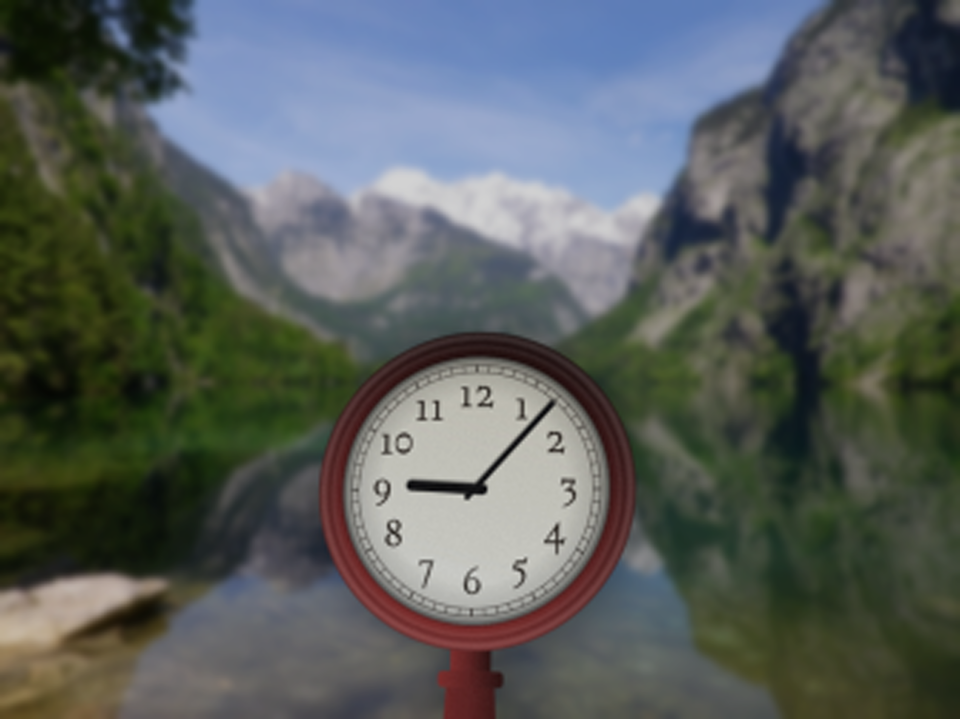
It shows 9:07
